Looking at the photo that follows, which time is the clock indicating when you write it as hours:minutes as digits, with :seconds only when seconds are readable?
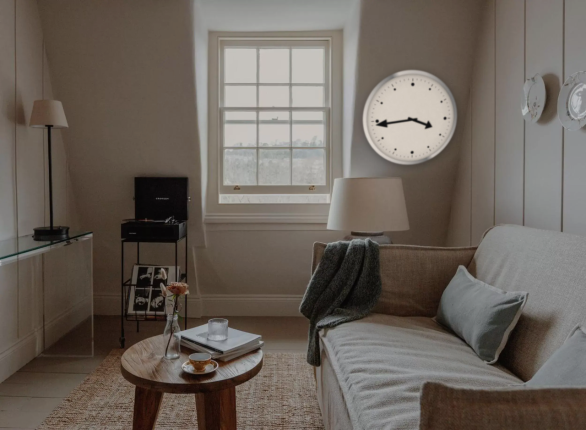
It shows 3:44
